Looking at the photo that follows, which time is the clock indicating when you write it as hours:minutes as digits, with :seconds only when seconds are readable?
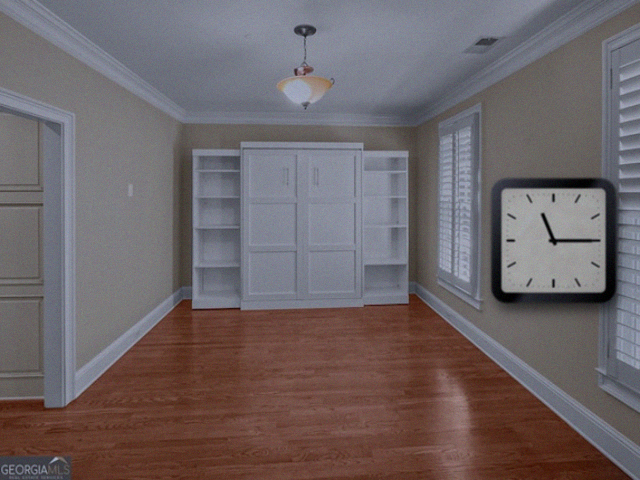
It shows 11:15
